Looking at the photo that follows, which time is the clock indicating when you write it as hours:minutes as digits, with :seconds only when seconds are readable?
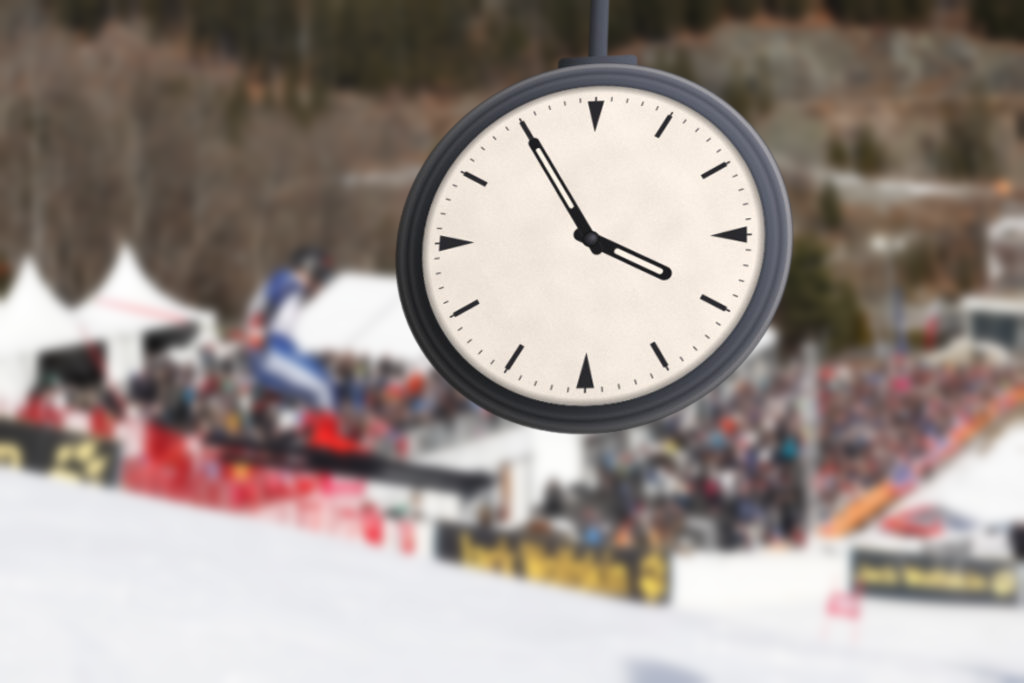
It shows 3:55
